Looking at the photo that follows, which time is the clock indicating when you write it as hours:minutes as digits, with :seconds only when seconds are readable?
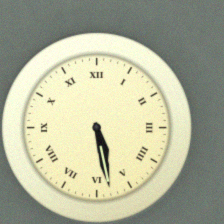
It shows 5:28
